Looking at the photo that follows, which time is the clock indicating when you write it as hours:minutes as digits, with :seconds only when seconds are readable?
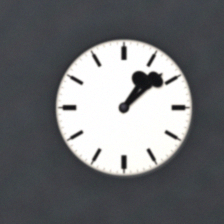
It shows 1:08
